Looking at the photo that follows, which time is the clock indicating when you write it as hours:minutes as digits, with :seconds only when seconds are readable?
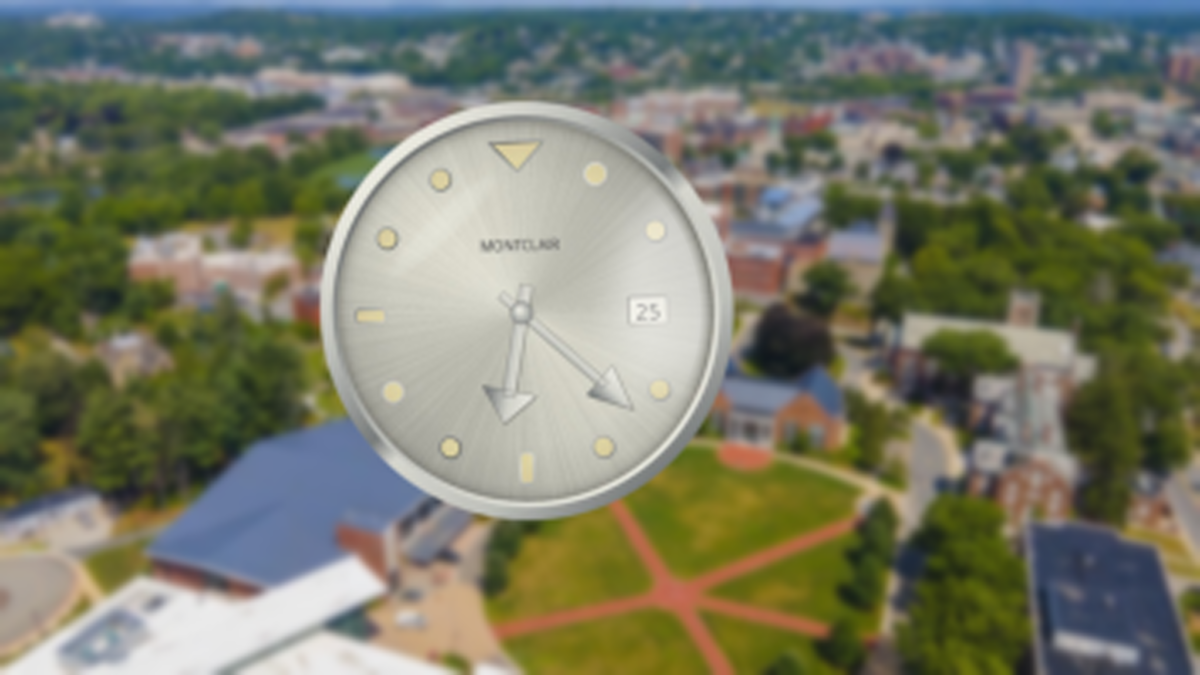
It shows 6:22
